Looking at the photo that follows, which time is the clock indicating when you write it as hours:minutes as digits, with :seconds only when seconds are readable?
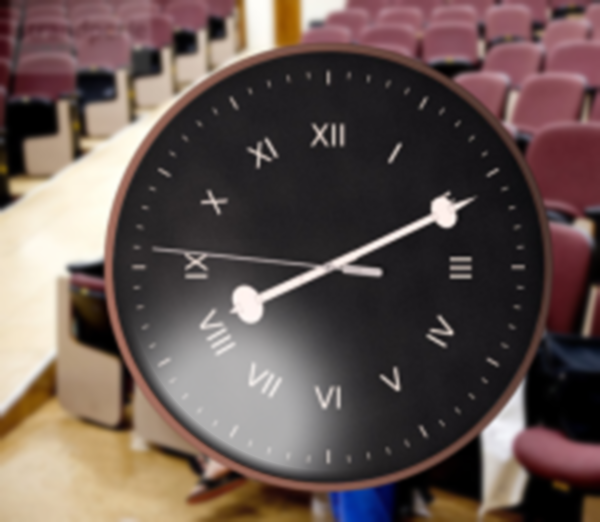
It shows 8:10:46
